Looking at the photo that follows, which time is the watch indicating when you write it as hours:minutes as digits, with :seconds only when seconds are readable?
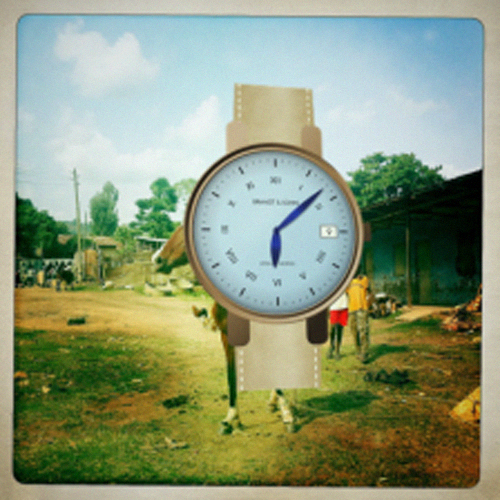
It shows 6:08
